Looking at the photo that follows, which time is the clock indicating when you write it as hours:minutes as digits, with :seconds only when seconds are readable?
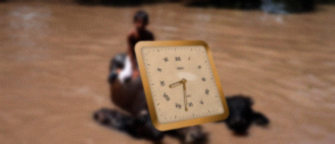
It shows 8:32
